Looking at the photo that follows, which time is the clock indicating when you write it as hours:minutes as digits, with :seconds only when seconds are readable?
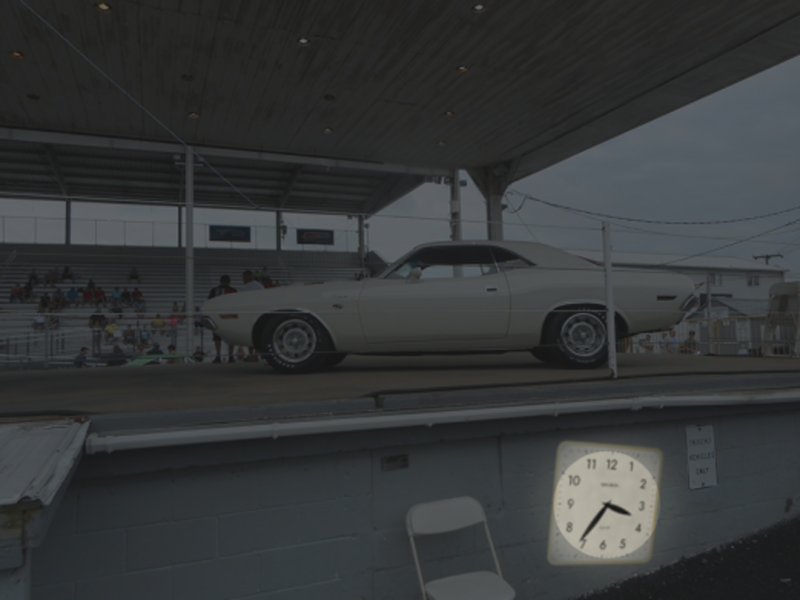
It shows 3:36
